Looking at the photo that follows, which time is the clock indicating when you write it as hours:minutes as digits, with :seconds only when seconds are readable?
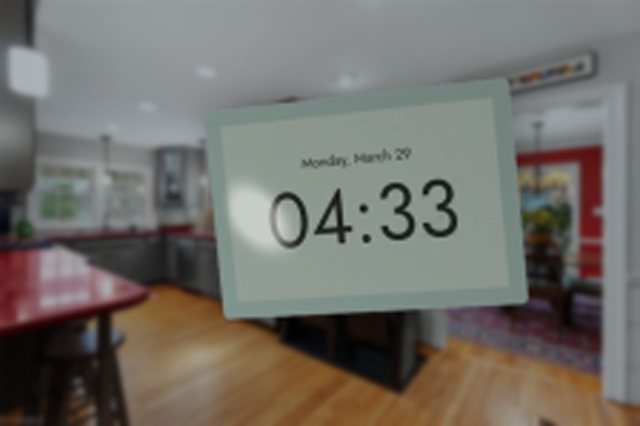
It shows 4:33
